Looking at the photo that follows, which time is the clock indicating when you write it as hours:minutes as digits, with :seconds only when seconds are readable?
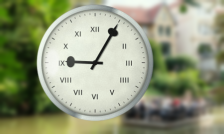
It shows 9:05
